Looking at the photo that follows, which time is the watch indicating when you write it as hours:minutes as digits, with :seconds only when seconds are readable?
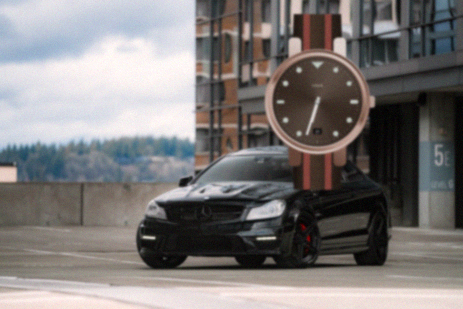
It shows 6:33
